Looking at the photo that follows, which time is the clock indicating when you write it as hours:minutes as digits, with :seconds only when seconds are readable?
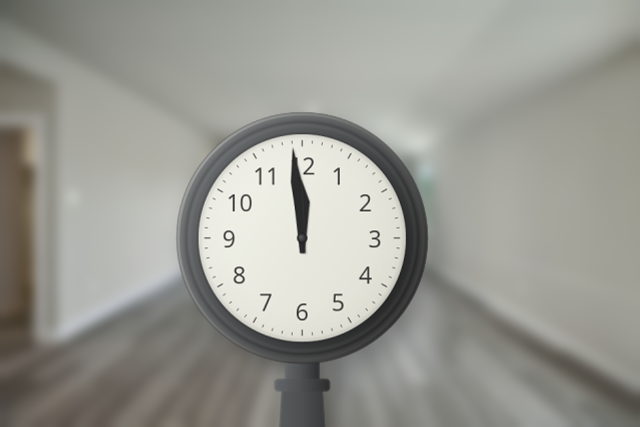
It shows 11:59
